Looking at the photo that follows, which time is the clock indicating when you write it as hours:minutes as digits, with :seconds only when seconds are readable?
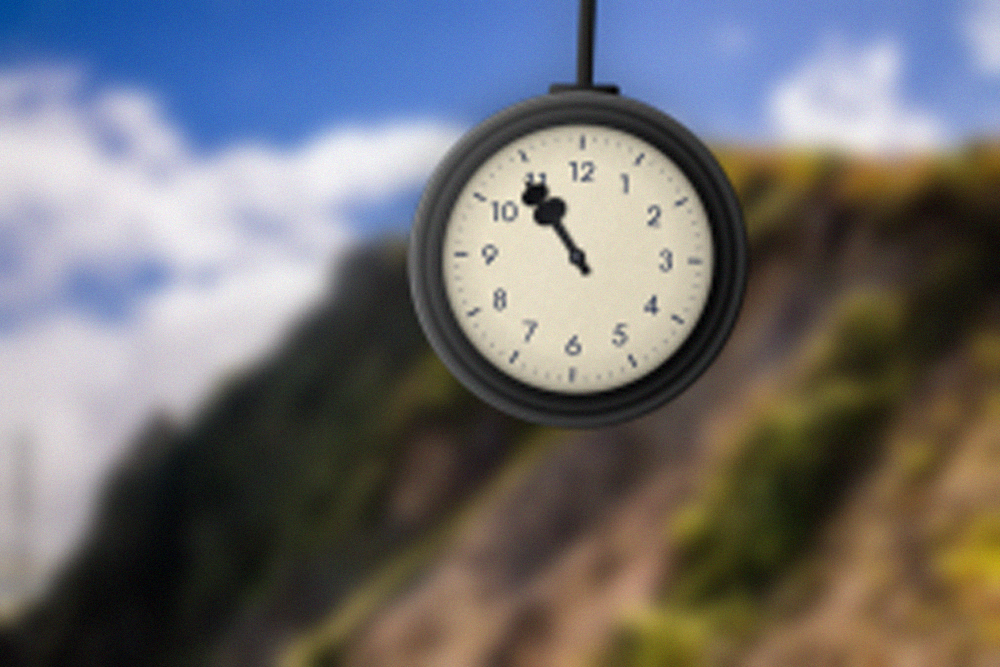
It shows 10:54
